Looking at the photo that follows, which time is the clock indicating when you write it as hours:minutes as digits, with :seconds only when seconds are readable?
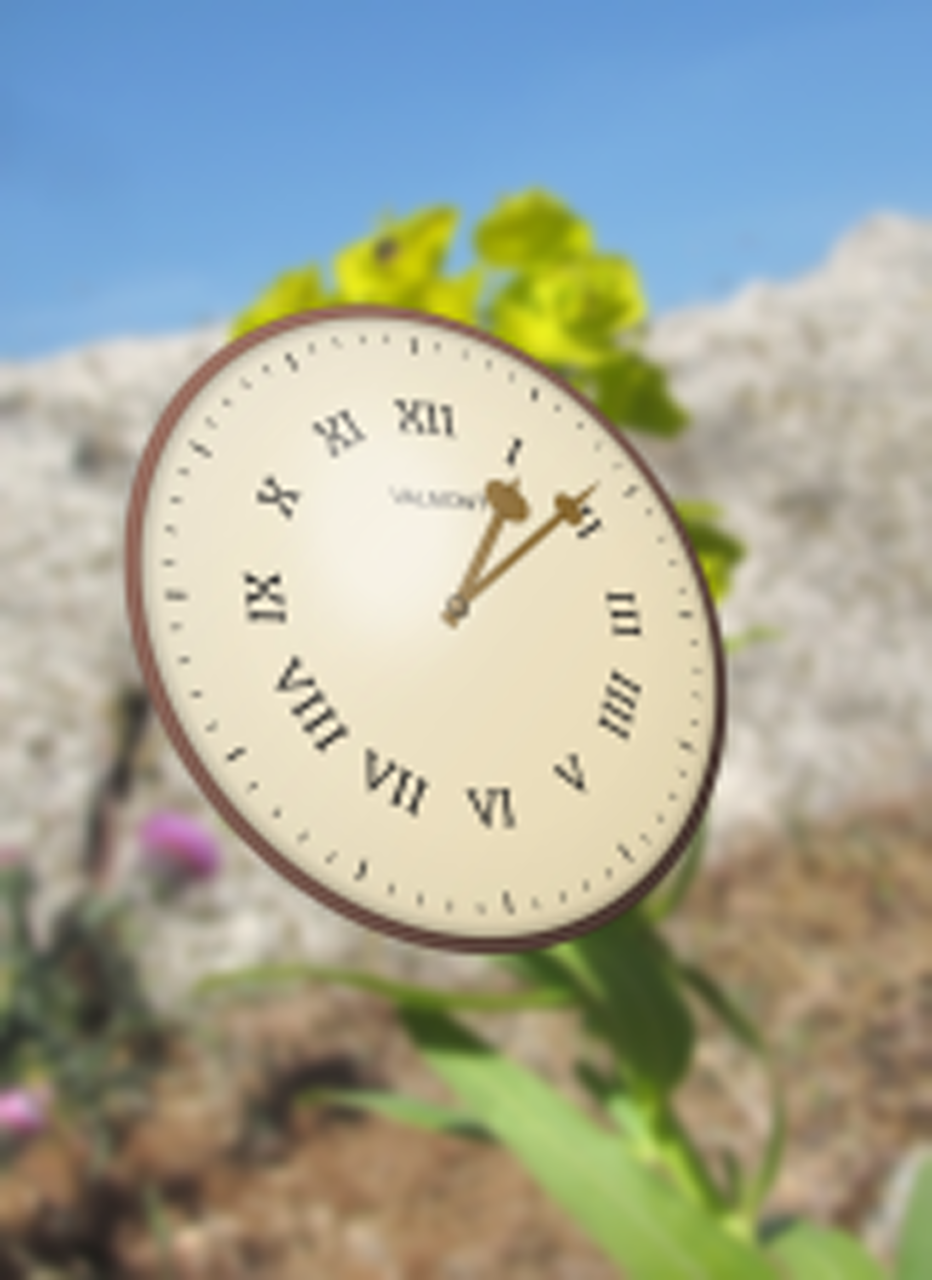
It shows 1:09
